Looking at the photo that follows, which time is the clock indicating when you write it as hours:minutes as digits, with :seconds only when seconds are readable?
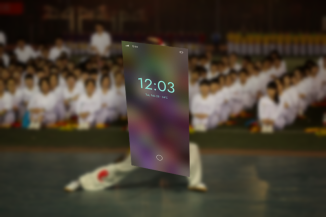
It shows 12:03
